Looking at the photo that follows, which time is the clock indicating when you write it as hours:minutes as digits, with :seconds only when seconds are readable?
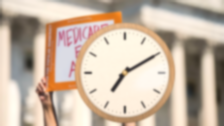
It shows 7:10
